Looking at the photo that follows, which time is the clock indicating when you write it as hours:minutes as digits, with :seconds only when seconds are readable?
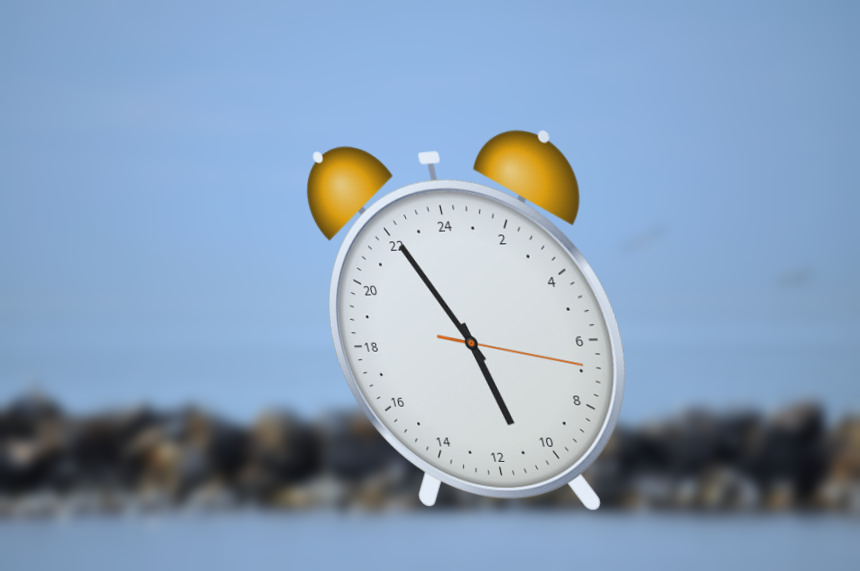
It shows 10:55:17
